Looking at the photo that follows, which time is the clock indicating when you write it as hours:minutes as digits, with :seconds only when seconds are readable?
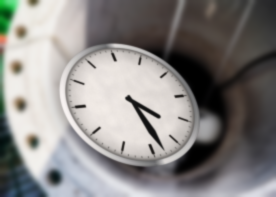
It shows 4:28
